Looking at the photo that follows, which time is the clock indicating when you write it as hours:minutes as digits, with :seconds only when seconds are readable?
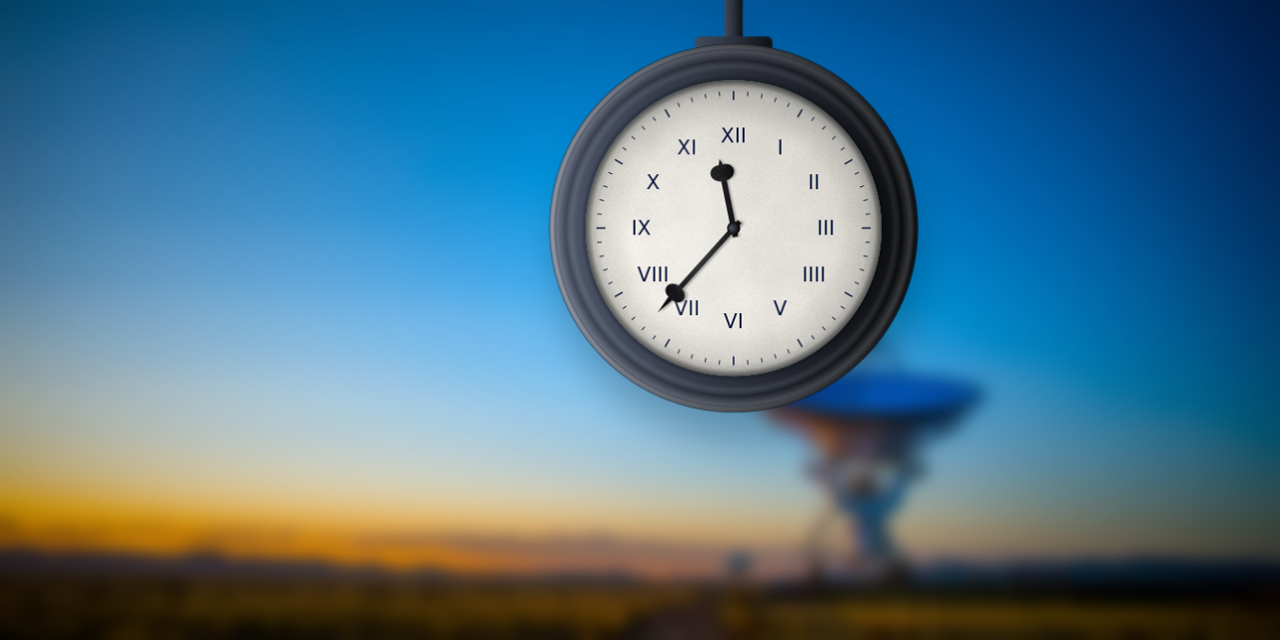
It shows 11:37
